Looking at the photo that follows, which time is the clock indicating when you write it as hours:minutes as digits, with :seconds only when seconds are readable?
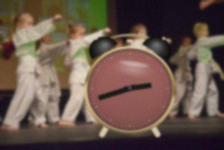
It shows 2:42
